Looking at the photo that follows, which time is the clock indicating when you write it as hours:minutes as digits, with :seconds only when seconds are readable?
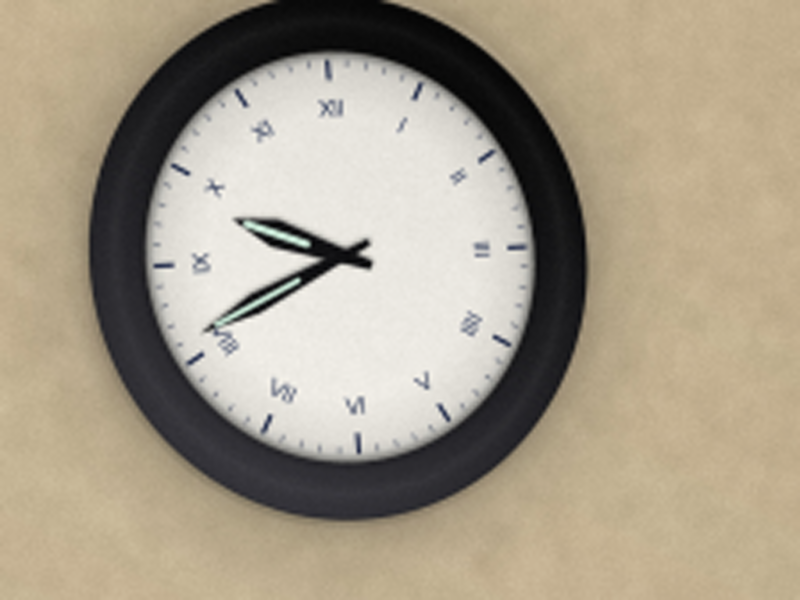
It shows 9:41
